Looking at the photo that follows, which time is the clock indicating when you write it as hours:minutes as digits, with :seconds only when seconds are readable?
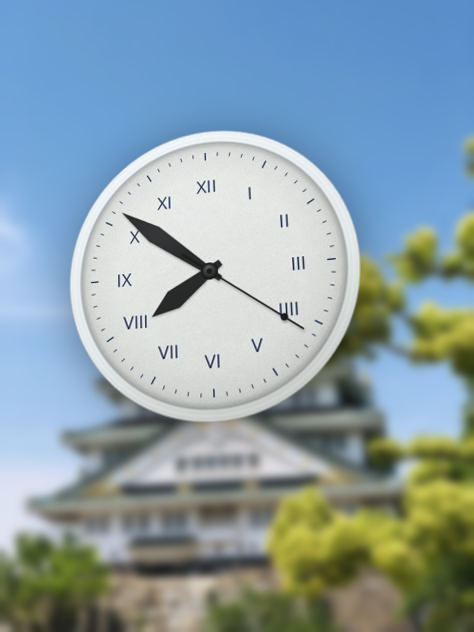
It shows 7:51:21
